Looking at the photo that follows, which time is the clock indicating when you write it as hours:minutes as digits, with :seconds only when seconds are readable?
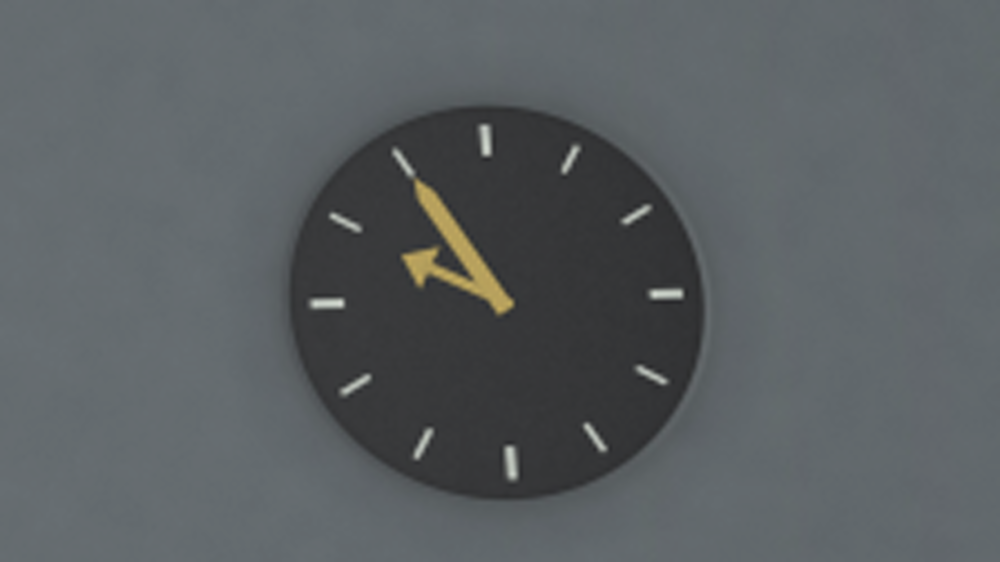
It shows 9:55
